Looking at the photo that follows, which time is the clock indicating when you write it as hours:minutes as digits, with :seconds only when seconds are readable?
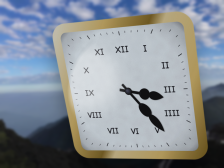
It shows 3:24
